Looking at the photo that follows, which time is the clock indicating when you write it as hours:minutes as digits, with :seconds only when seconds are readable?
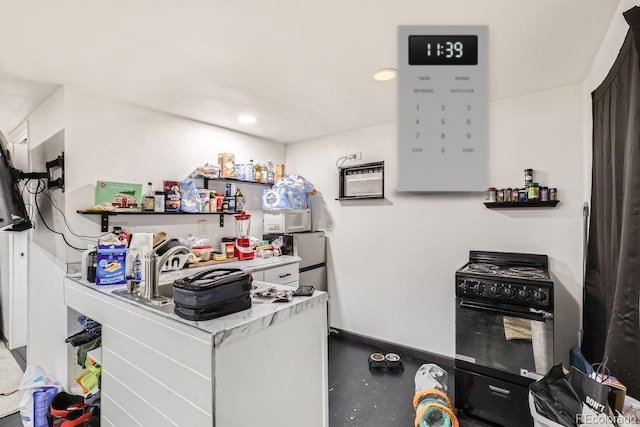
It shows 11:39
